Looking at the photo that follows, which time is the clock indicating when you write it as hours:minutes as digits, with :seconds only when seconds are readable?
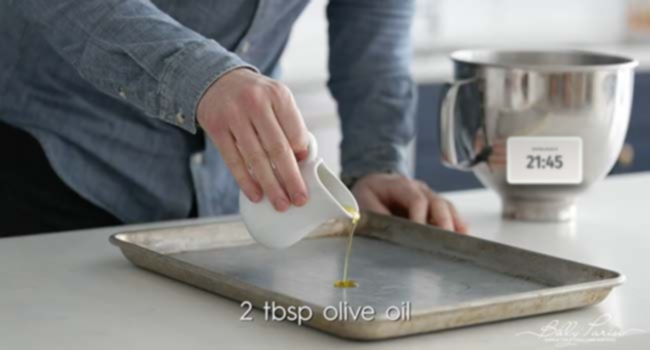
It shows 21:45
